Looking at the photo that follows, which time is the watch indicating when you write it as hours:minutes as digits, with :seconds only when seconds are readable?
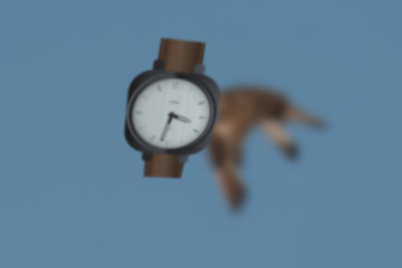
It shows 3:32
